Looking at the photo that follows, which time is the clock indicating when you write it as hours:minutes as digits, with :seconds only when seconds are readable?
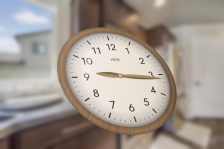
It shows 9:16
